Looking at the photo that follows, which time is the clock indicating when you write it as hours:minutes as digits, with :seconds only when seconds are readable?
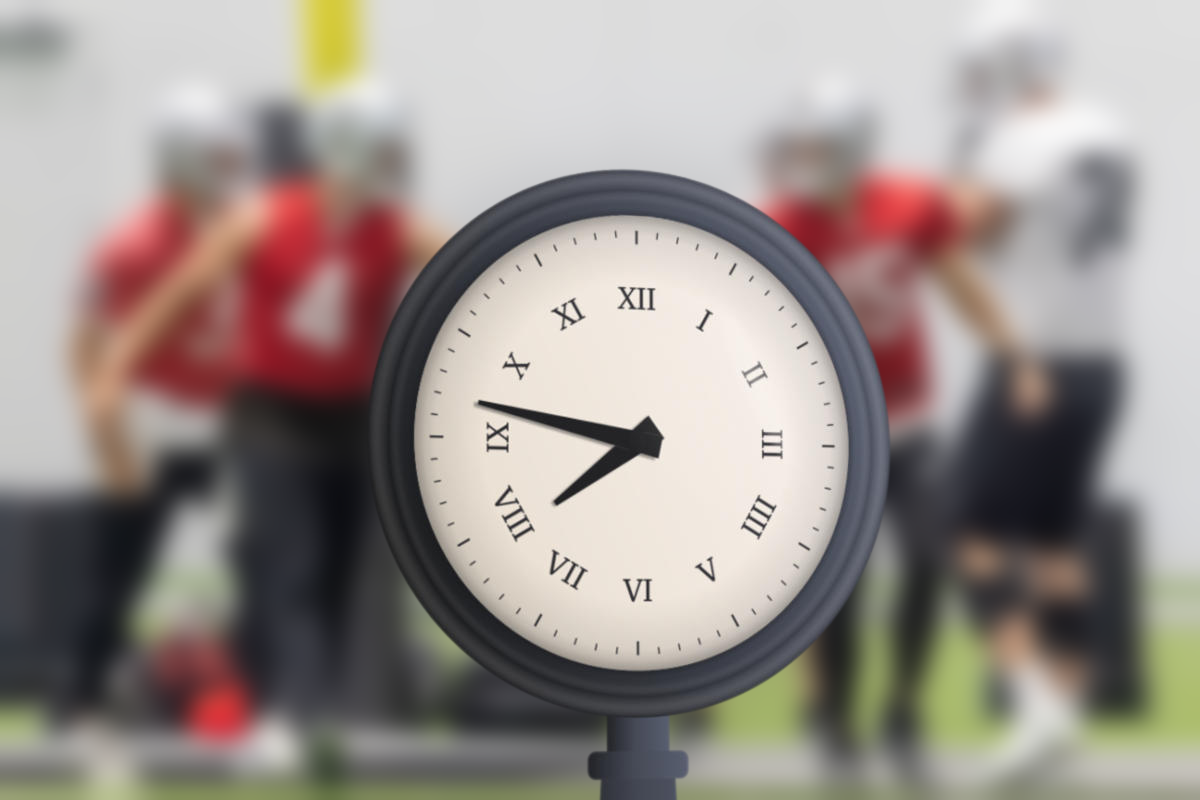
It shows 7:47
